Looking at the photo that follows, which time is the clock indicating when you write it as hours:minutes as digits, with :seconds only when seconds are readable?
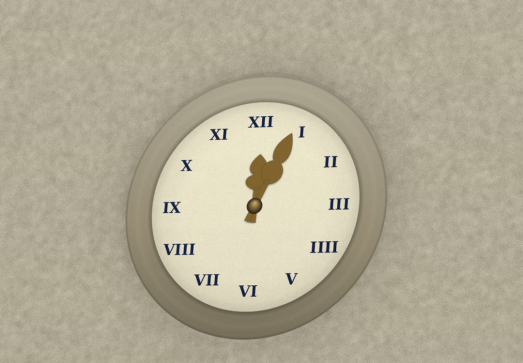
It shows 12:04
